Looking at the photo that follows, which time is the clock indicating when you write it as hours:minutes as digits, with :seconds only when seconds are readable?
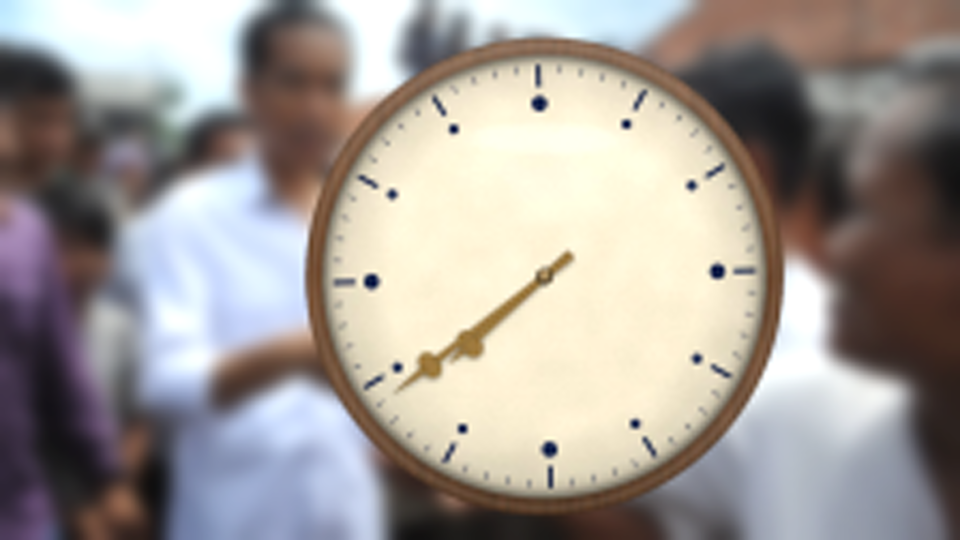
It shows 7:39
